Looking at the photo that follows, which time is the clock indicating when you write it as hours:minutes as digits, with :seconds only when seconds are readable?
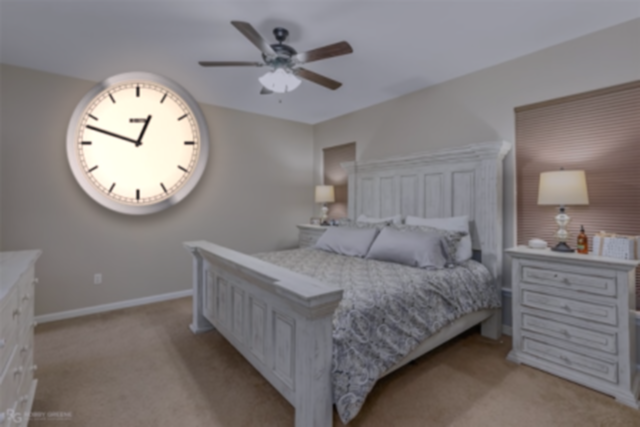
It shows 12:48
